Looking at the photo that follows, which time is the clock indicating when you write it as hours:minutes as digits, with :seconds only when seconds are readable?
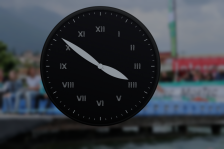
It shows 3:51
